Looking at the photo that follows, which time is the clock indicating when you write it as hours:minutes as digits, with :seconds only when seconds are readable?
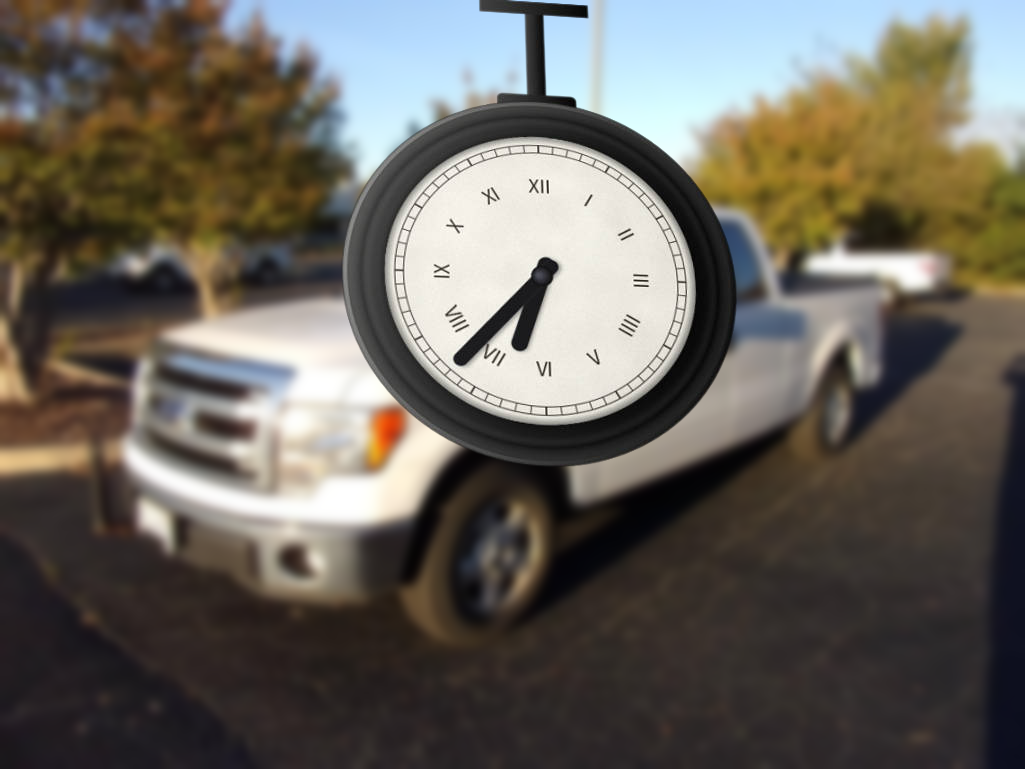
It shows 6:37
